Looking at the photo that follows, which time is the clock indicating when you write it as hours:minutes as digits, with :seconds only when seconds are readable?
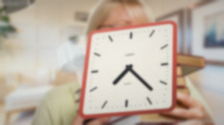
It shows 7:23
